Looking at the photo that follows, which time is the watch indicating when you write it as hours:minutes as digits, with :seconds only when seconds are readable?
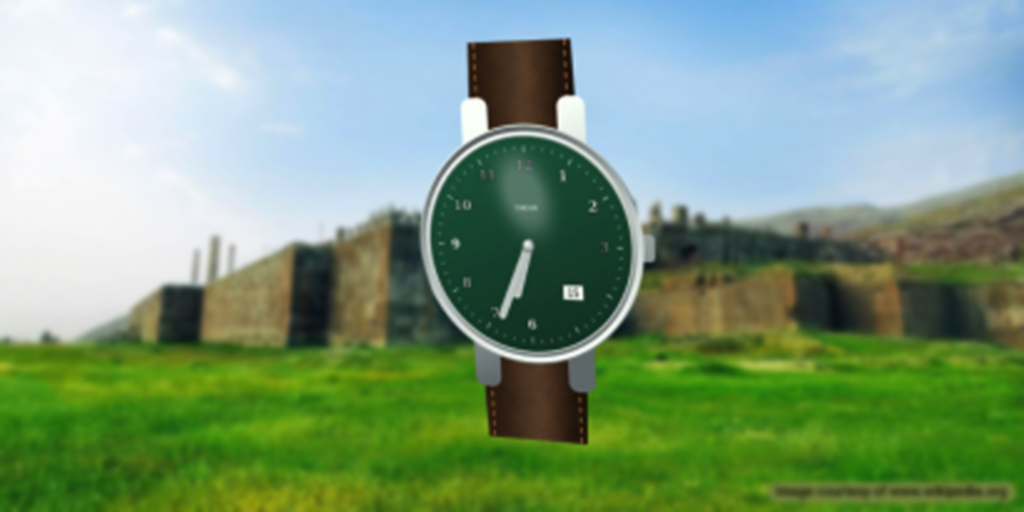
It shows 6:34
